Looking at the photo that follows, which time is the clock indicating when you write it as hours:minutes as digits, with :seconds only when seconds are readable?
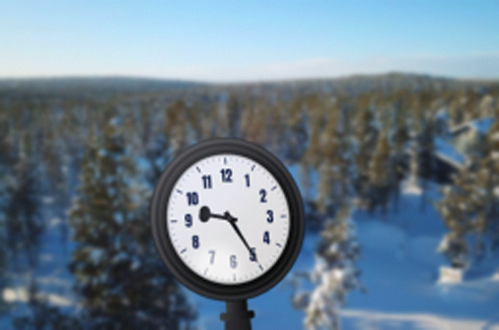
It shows 9:25
